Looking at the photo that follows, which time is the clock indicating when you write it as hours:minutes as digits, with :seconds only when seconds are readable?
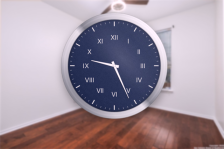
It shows 9:26
